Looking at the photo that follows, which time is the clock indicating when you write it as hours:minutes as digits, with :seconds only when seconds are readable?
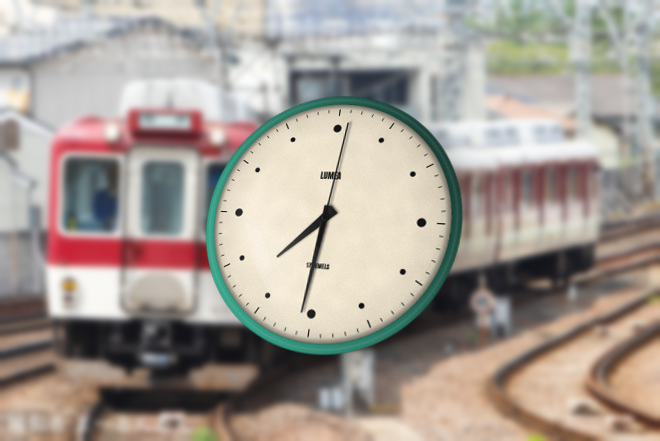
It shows 7:31:01
